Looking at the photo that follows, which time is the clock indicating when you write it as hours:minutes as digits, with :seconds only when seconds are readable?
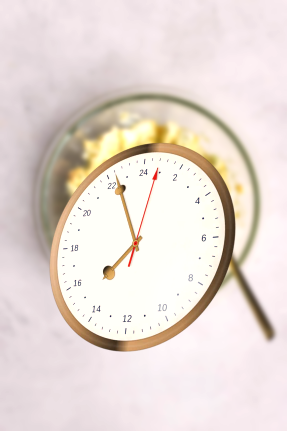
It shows 14:56:02
